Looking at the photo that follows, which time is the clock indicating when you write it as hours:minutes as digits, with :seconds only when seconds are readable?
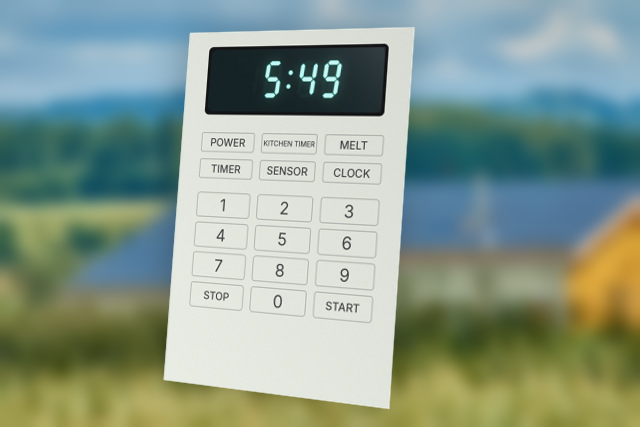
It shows 5:49
